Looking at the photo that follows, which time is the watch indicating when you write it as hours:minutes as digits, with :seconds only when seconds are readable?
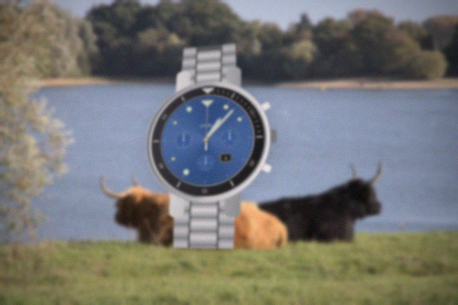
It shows 1:07
